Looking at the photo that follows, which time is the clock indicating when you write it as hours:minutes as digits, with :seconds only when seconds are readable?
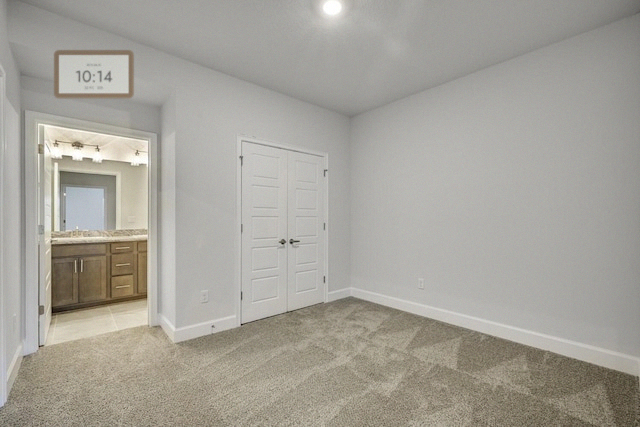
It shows 10:14
